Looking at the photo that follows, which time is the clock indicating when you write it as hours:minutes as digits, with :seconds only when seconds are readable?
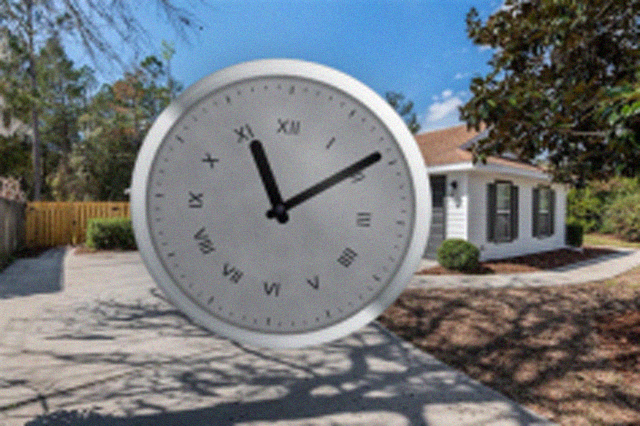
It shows 11:09
